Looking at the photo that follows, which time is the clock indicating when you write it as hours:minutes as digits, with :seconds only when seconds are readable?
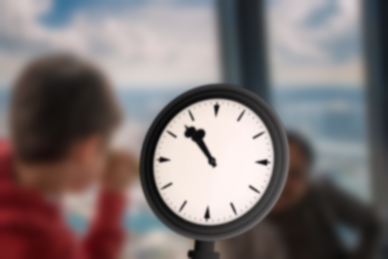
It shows 10:53
